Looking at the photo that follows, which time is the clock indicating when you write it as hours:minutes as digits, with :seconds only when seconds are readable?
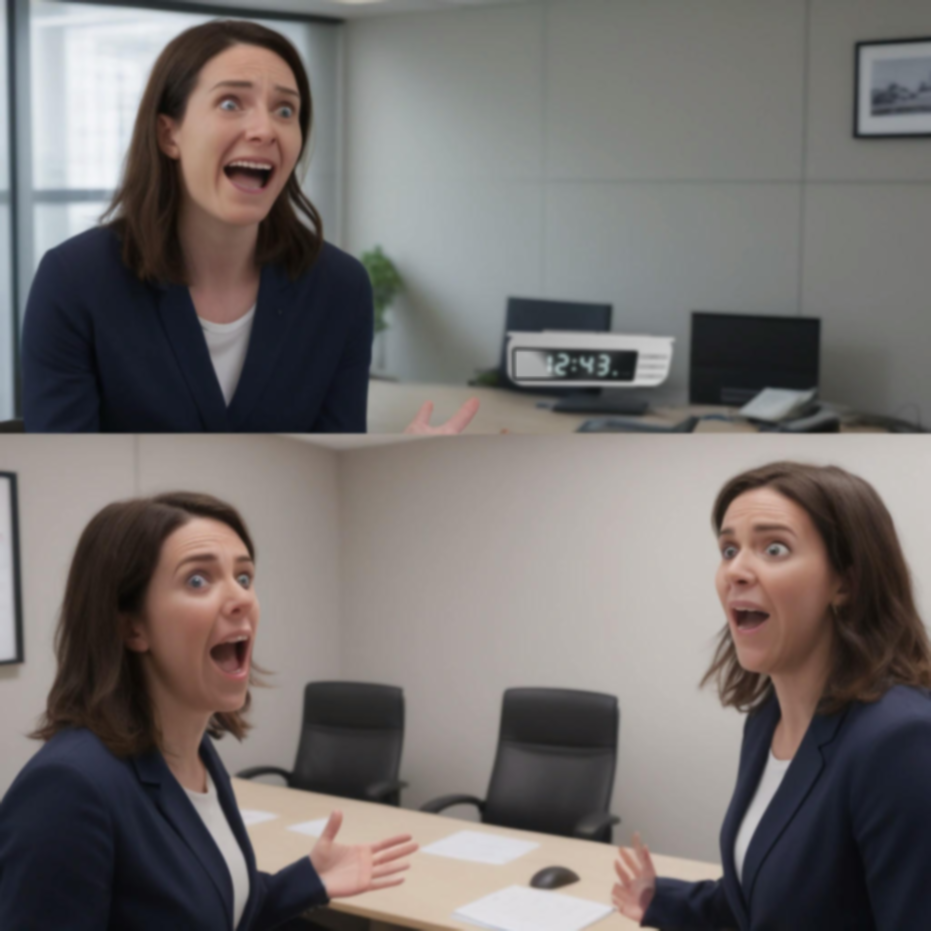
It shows 12:43
